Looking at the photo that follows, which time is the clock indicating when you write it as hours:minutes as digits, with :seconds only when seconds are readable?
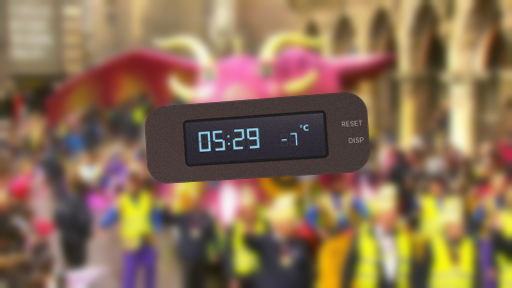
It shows 5:29
